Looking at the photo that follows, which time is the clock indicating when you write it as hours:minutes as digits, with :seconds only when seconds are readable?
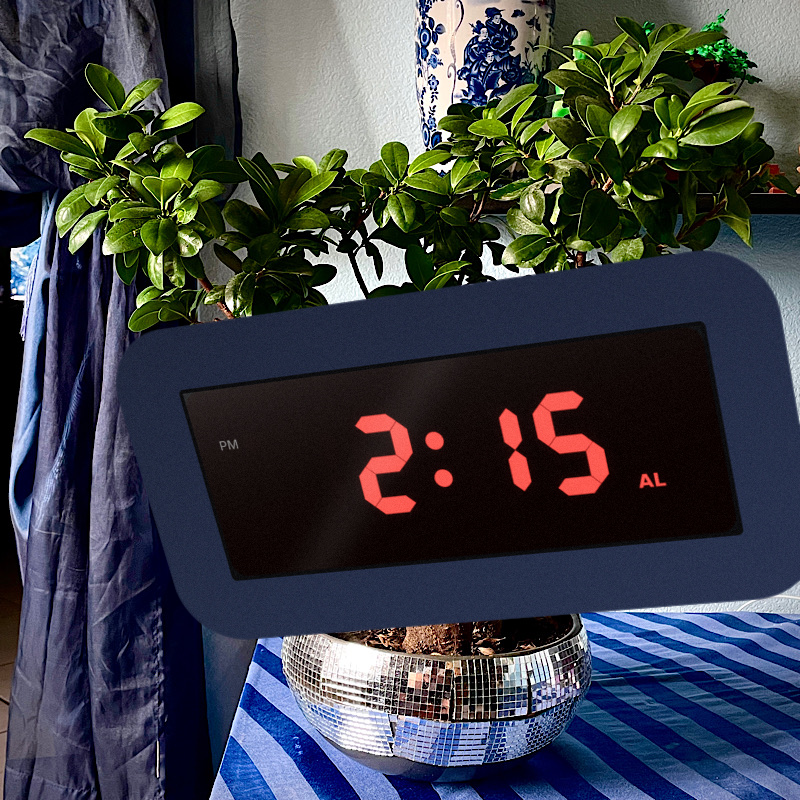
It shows 2:15
